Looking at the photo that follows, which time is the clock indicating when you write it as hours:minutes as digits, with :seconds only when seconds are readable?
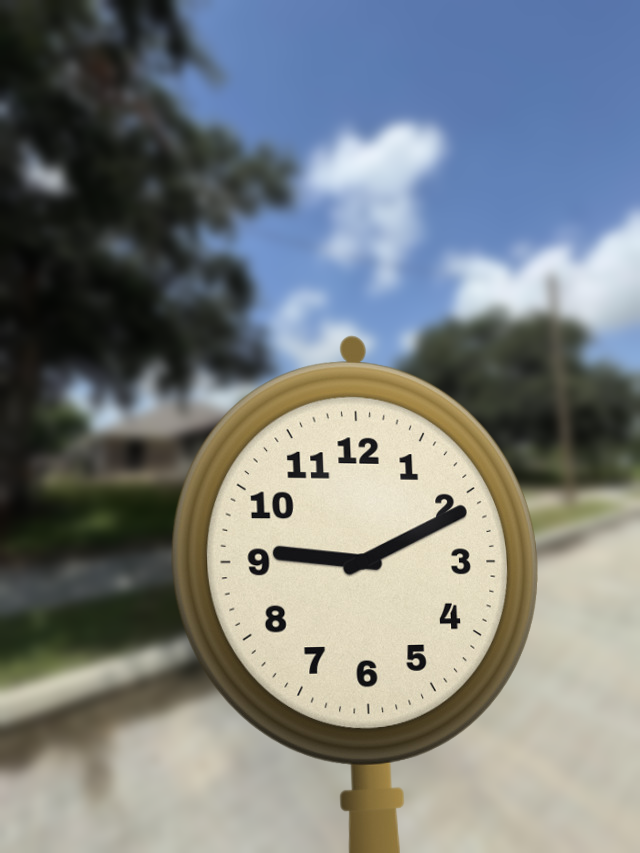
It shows 9:11
